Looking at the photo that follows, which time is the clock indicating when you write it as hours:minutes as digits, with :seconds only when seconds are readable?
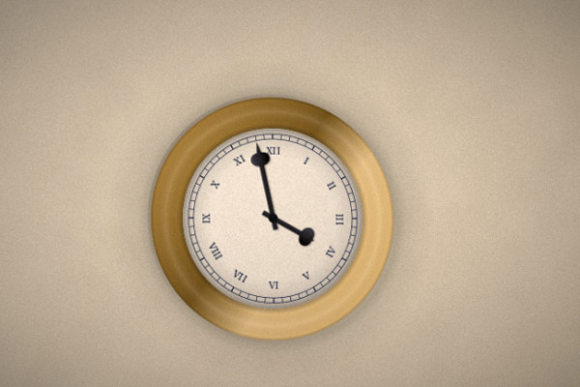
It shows 3:58
